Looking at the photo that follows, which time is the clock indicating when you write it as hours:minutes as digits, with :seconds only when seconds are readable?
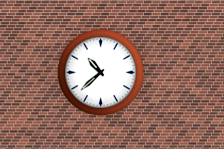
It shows 10:38
